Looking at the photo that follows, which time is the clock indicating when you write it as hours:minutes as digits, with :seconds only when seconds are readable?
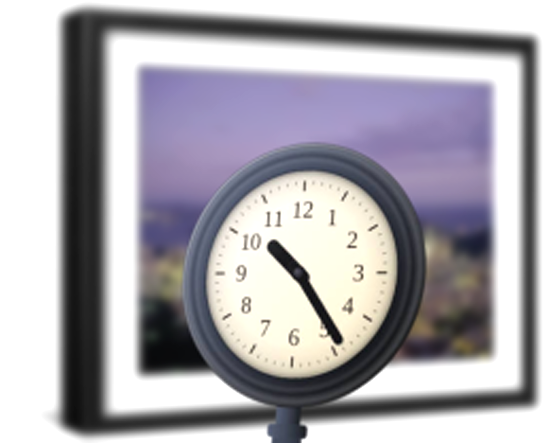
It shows 10:24
